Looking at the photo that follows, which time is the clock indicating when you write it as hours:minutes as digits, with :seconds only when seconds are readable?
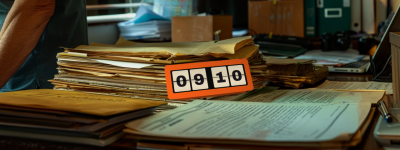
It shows 9:10
